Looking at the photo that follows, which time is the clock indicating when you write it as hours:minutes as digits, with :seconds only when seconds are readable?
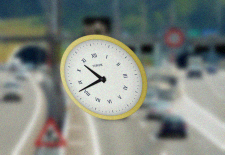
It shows 10:42
